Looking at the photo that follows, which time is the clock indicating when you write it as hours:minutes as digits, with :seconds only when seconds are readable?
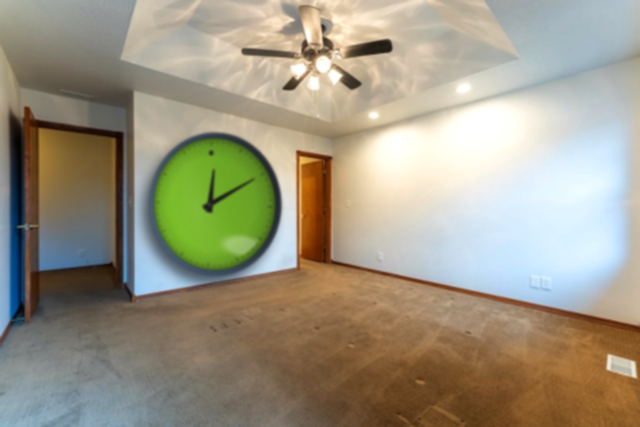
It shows 12:10
